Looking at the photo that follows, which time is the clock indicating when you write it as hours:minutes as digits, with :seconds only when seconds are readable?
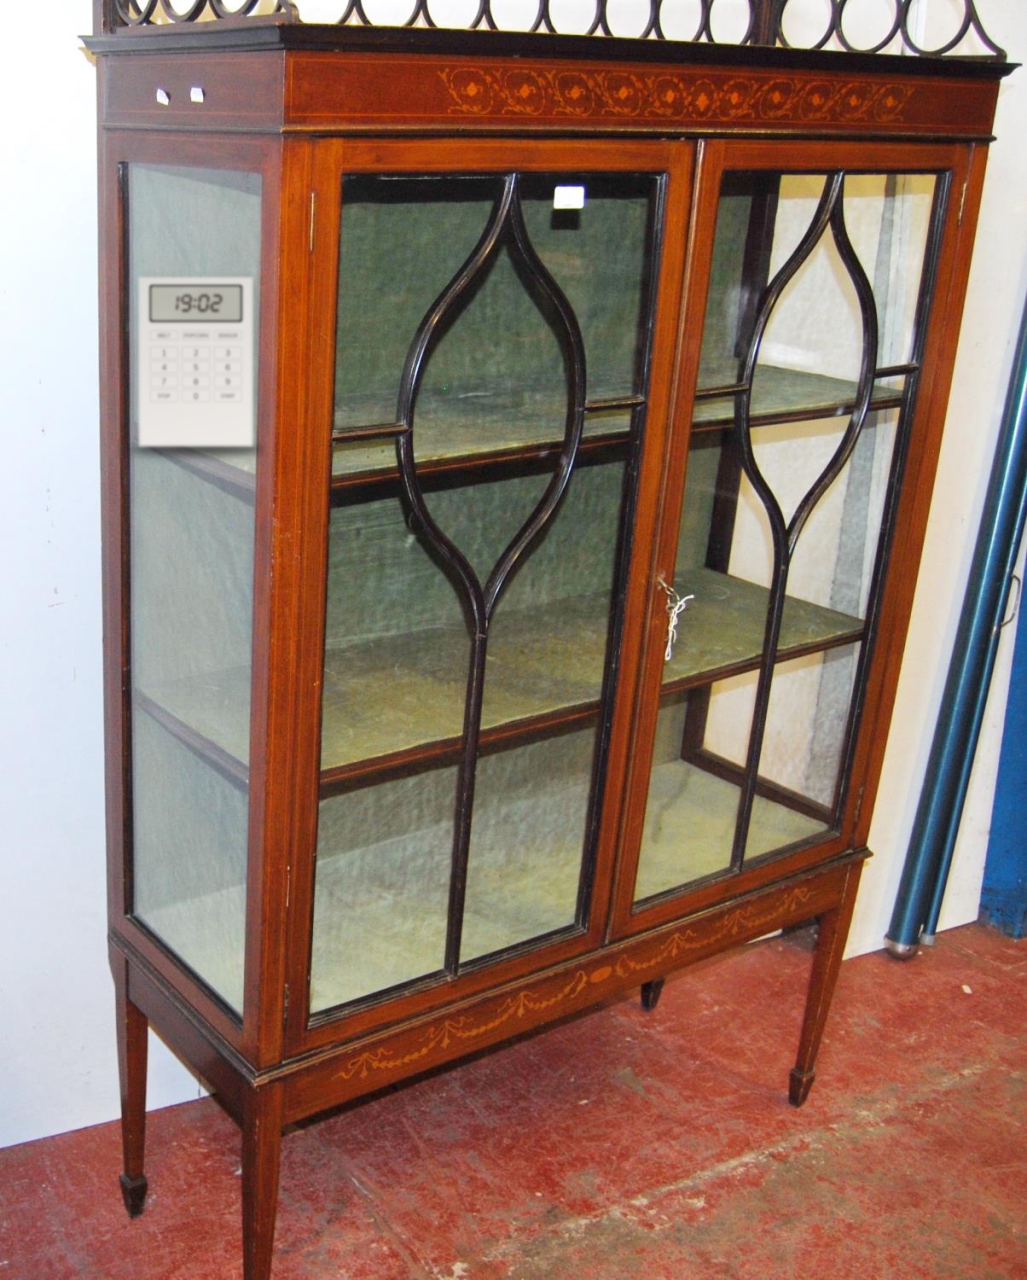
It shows 19:02
